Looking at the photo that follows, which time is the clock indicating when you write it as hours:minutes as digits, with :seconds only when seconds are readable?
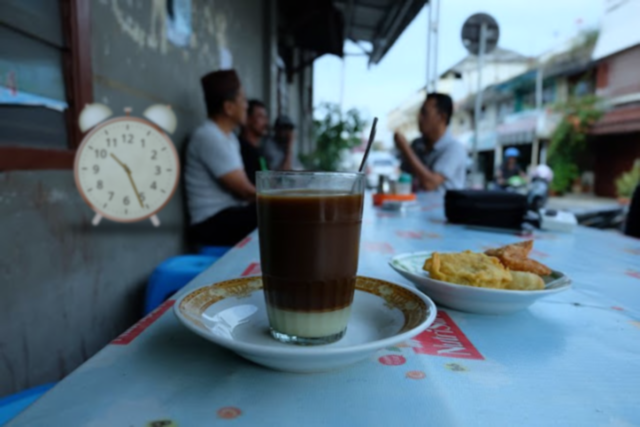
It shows 10:26
